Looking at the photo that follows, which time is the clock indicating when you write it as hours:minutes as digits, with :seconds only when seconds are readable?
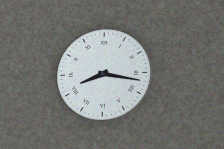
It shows 8:17
